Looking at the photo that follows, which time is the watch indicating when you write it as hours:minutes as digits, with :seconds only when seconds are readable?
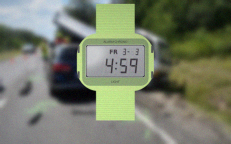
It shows 4:59
